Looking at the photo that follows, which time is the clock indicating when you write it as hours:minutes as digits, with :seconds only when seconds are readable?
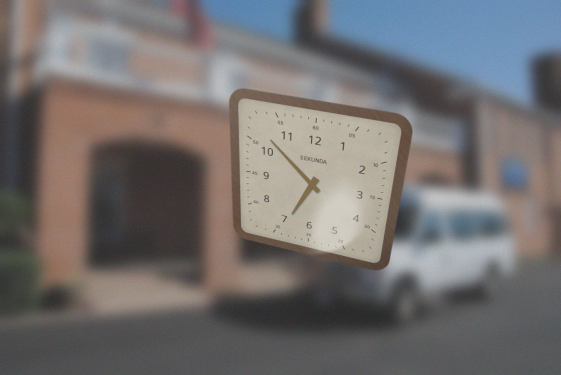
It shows 6:52
